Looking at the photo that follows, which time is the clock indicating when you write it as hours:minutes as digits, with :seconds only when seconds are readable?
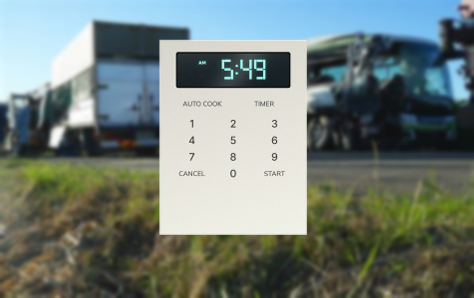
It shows 5:49
